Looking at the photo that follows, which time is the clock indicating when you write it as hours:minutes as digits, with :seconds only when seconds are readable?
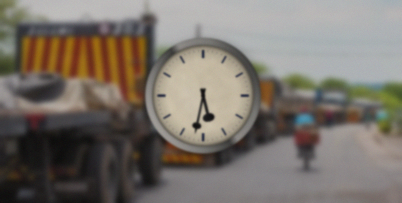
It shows 5:32
